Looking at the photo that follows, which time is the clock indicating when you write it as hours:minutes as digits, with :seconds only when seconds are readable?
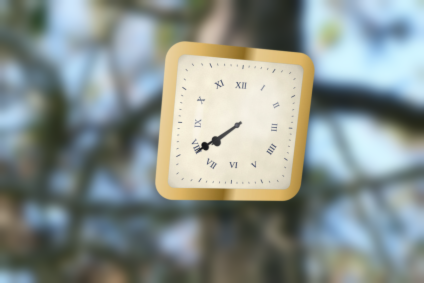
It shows 7:39
